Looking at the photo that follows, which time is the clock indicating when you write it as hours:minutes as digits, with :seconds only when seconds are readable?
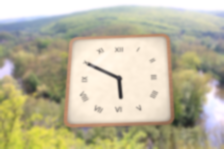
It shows 5:50
